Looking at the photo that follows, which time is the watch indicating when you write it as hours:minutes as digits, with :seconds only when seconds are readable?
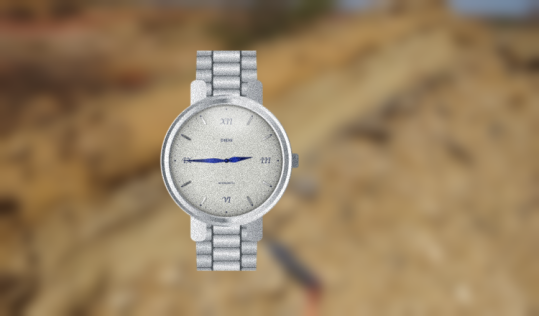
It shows 2:45
